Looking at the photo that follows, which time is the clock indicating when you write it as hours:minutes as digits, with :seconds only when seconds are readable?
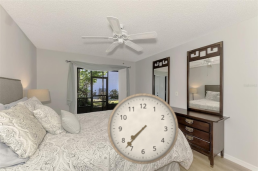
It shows 7:37
